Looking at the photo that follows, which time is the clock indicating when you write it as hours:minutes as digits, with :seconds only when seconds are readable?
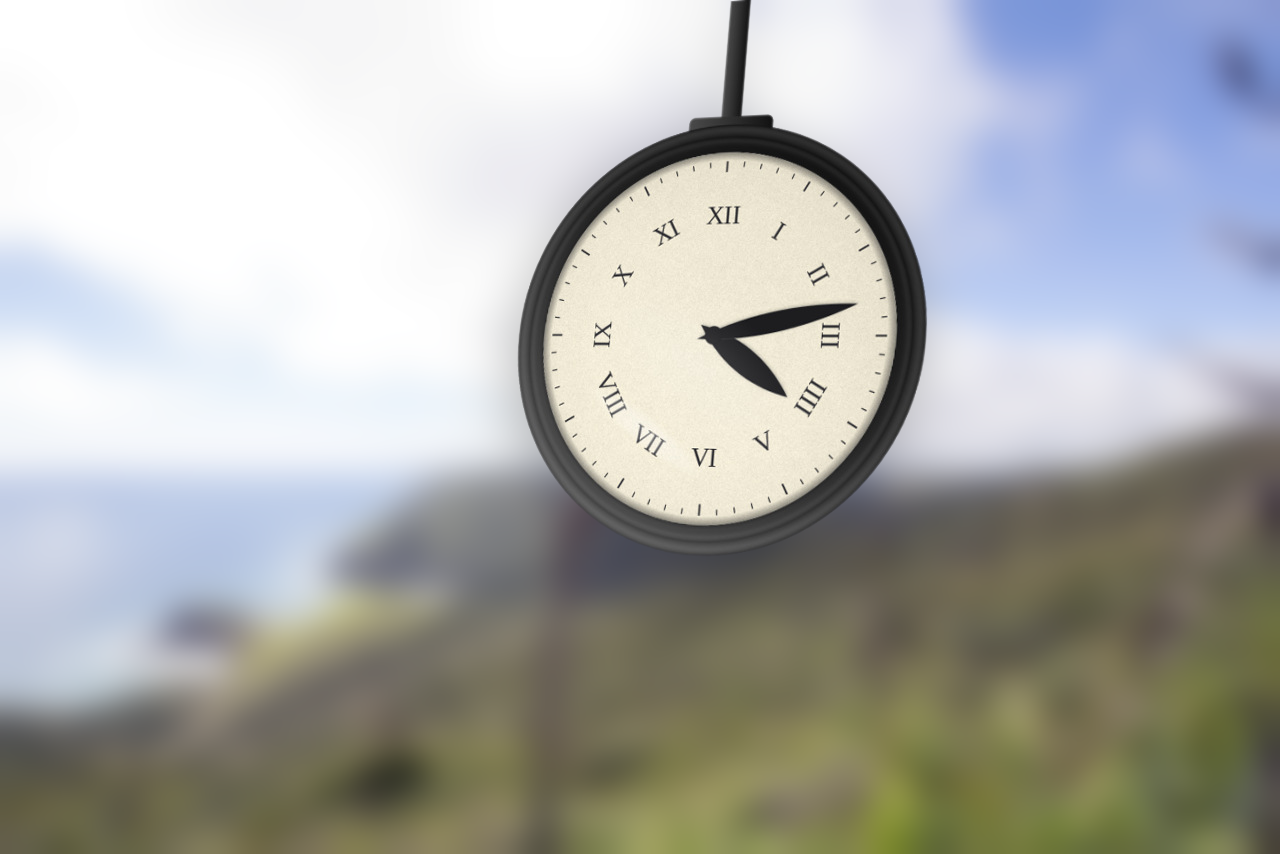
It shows 4:13
